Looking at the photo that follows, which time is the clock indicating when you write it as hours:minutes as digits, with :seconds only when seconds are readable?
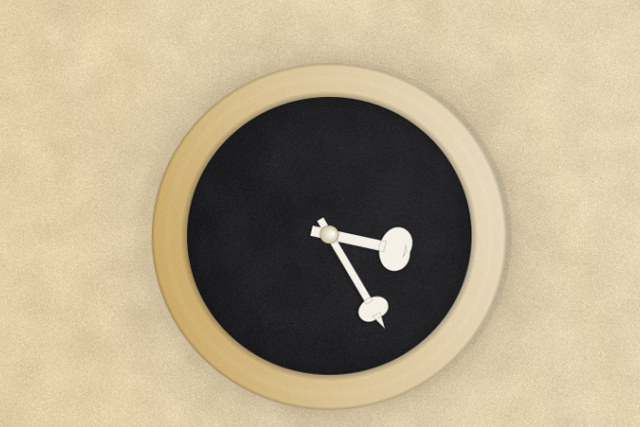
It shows 3:25
